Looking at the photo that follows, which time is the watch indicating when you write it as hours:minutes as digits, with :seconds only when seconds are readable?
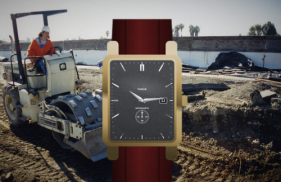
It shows 10:14
